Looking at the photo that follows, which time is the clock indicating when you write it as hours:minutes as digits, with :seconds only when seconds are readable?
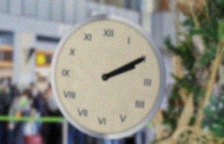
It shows 2:10
